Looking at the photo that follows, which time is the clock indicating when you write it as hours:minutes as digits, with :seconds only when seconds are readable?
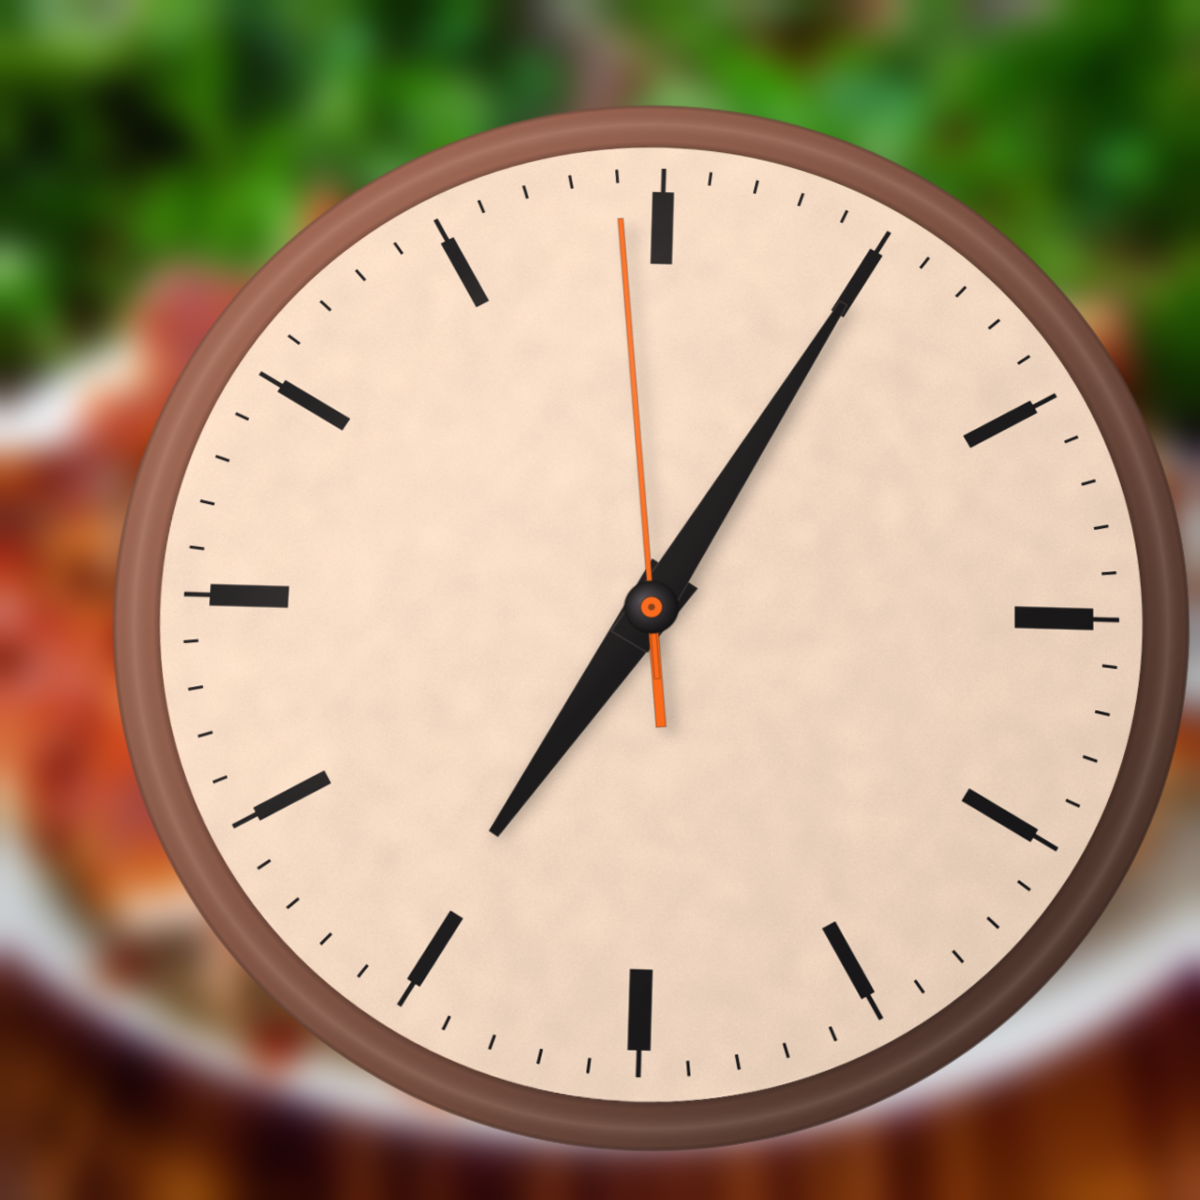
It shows 7:04:59
